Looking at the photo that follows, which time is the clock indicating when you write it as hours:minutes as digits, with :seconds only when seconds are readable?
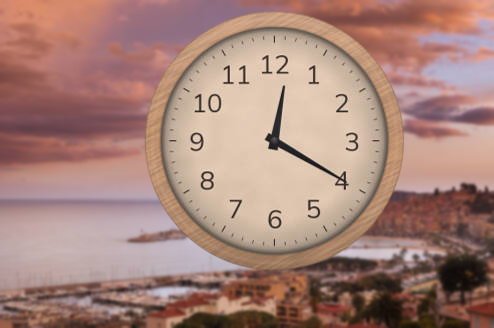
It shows 12:20
